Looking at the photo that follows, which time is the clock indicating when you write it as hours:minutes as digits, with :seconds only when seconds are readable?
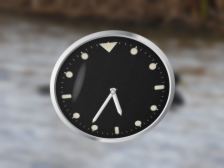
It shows 5:36
